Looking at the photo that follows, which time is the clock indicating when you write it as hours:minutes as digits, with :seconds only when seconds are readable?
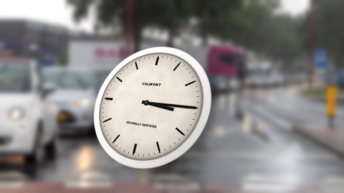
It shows 3:15
